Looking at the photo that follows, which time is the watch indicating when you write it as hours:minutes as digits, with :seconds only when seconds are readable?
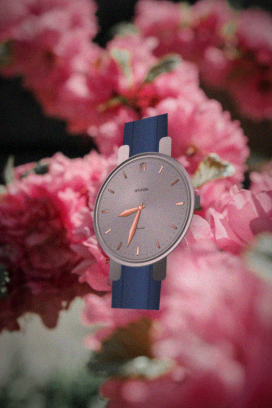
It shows 8:33
